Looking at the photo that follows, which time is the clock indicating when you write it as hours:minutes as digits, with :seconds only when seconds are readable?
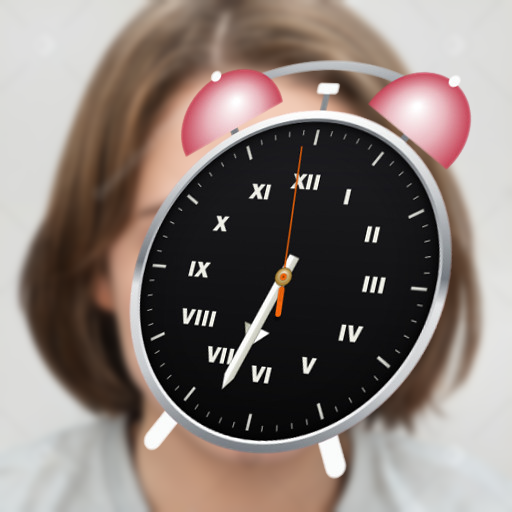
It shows 6:32:59
